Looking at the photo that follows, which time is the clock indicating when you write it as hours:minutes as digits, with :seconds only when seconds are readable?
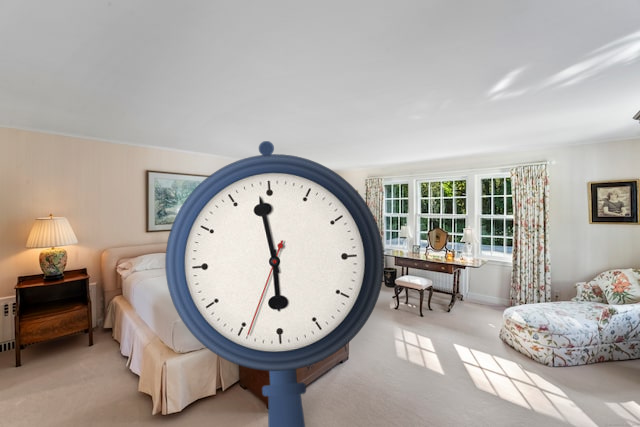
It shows 5:58:34
